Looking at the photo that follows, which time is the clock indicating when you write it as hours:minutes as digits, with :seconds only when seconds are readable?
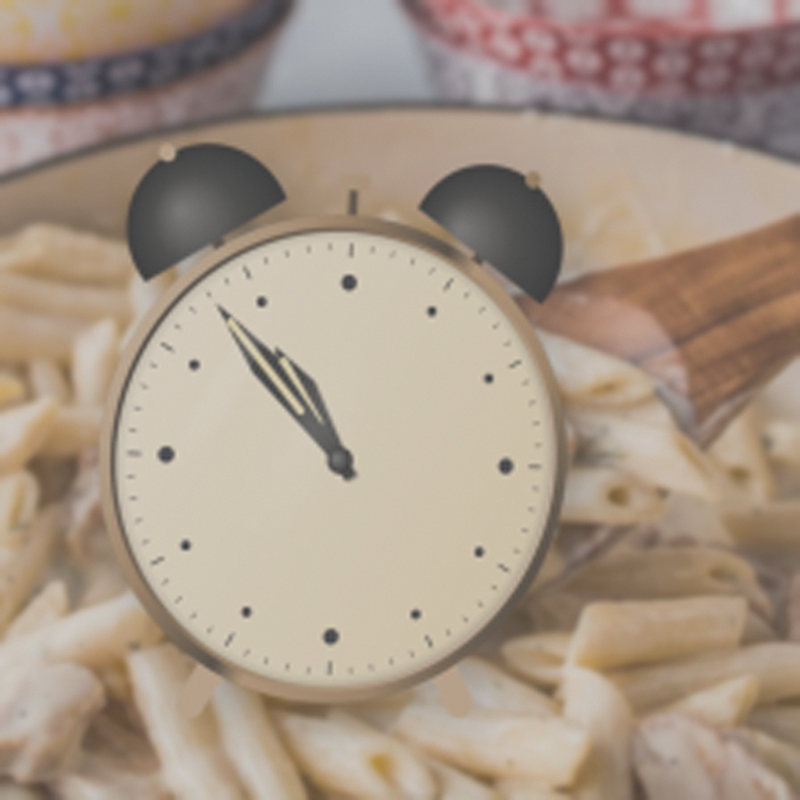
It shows 10:53
